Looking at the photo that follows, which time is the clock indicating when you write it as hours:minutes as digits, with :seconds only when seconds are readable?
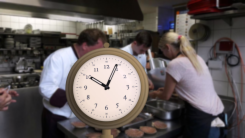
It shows 10:04
